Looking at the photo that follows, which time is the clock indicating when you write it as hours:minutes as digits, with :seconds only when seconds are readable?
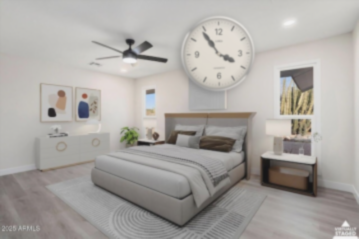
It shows 3:54
